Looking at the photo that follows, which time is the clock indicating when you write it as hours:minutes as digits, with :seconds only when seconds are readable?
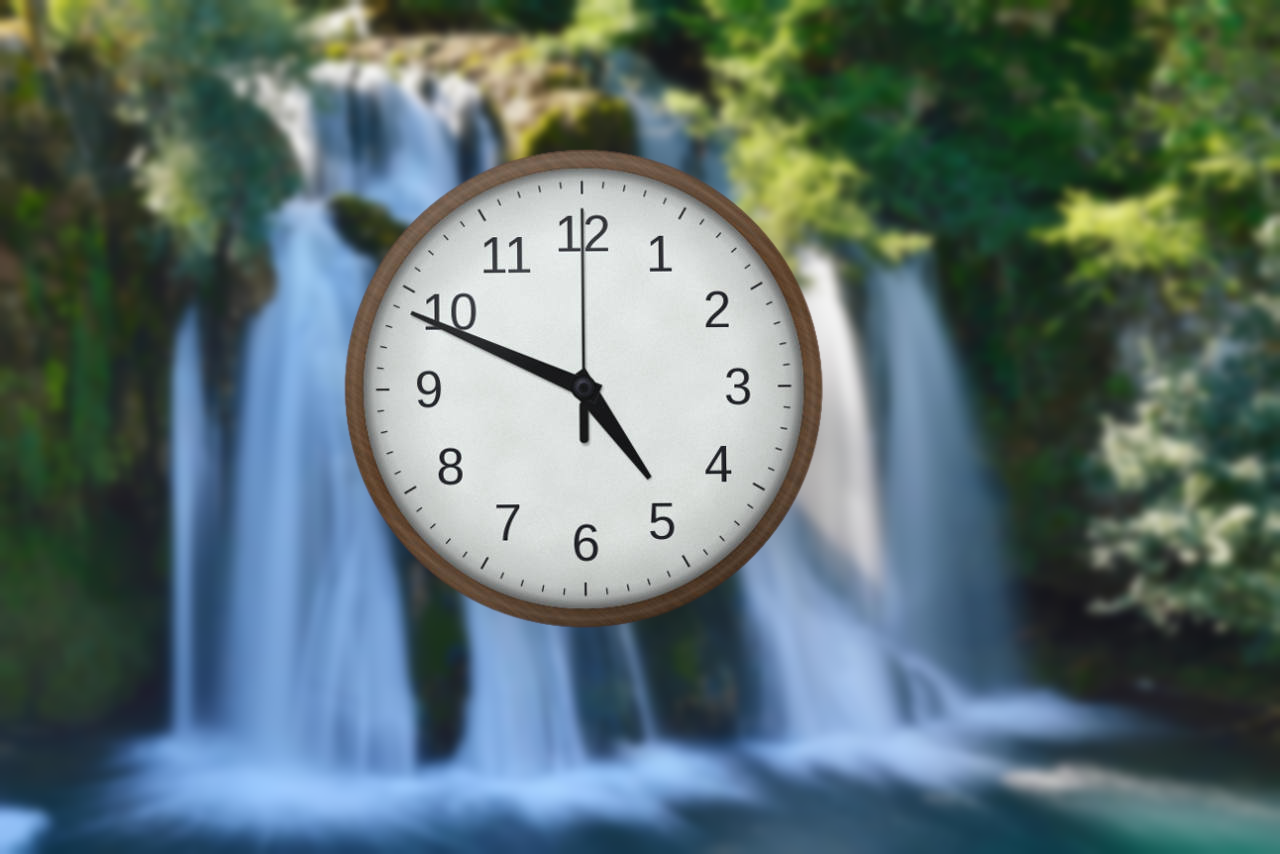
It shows 4:49:00
